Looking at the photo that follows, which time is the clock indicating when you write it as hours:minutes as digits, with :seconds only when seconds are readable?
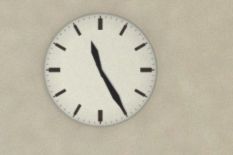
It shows 11:25
